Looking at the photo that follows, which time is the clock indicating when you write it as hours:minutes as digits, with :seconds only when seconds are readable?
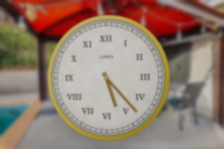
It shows 5:23
